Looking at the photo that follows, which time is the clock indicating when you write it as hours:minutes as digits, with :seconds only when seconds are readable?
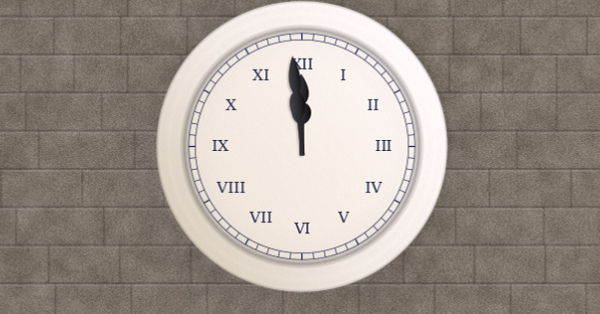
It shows 11:59
